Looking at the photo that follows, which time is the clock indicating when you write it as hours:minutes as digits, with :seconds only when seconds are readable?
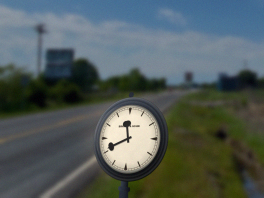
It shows 11:41
